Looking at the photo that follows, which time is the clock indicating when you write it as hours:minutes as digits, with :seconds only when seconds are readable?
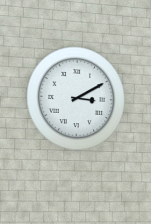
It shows 3:10
